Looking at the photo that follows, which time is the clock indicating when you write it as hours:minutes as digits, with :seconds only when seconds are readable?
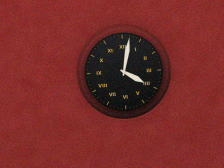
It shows 4:02
